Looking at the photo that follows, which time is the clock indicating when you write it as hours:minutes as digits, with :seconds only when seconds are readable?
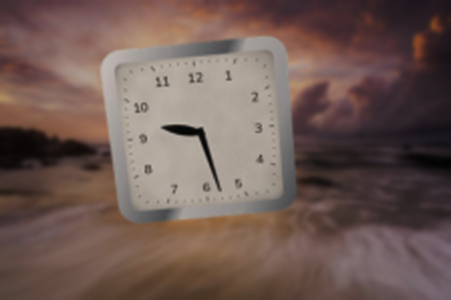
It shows 9:28
